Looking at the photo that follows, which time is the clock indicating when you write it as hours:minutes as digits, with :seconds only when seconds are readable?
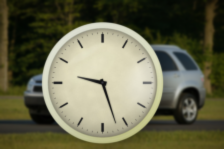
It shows 9:27
